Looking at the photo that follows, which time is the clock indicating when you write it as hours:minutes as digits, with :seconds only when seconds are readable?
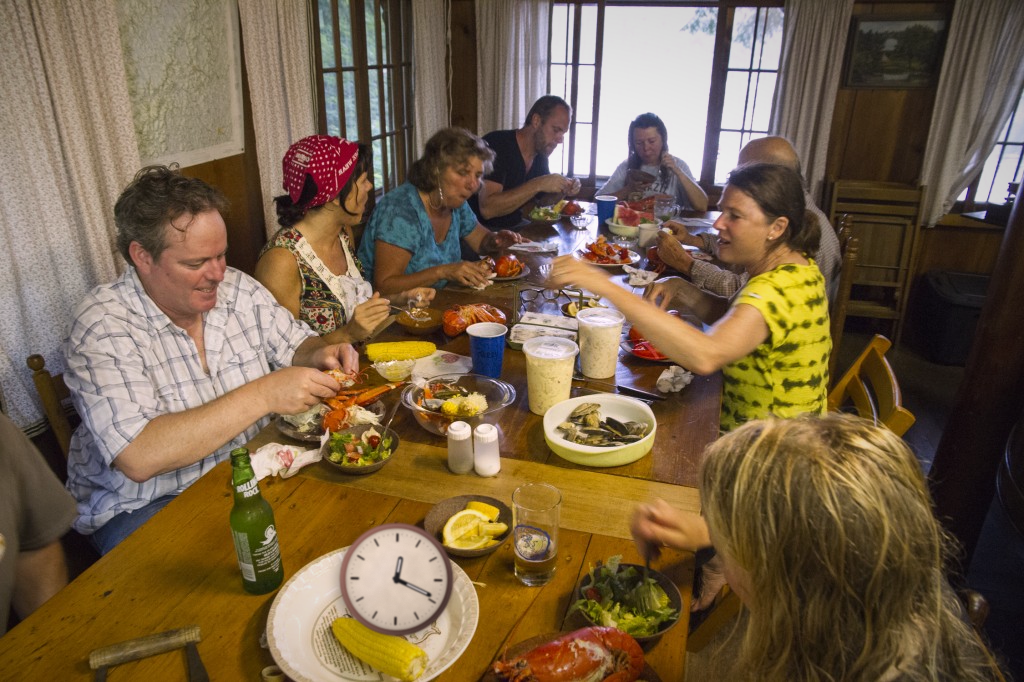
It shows 12:19
